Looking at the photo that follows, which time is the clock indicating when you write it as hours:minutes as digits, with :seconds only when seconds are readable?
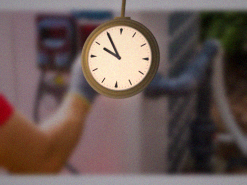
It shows 9:55
